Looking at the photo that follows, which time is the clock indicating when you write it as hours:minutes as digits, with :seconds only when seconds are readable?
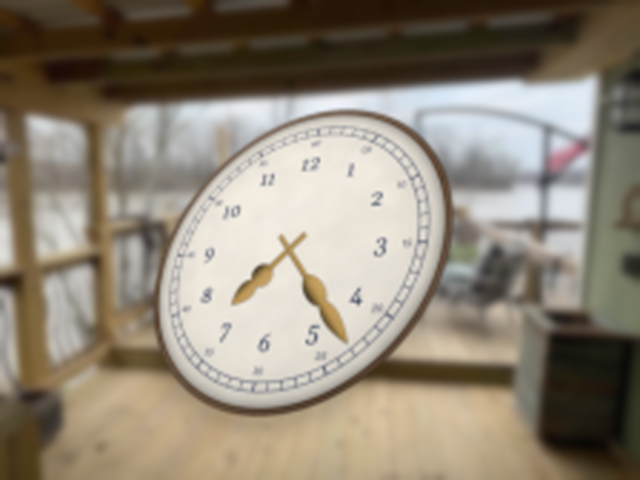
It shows 7:23
